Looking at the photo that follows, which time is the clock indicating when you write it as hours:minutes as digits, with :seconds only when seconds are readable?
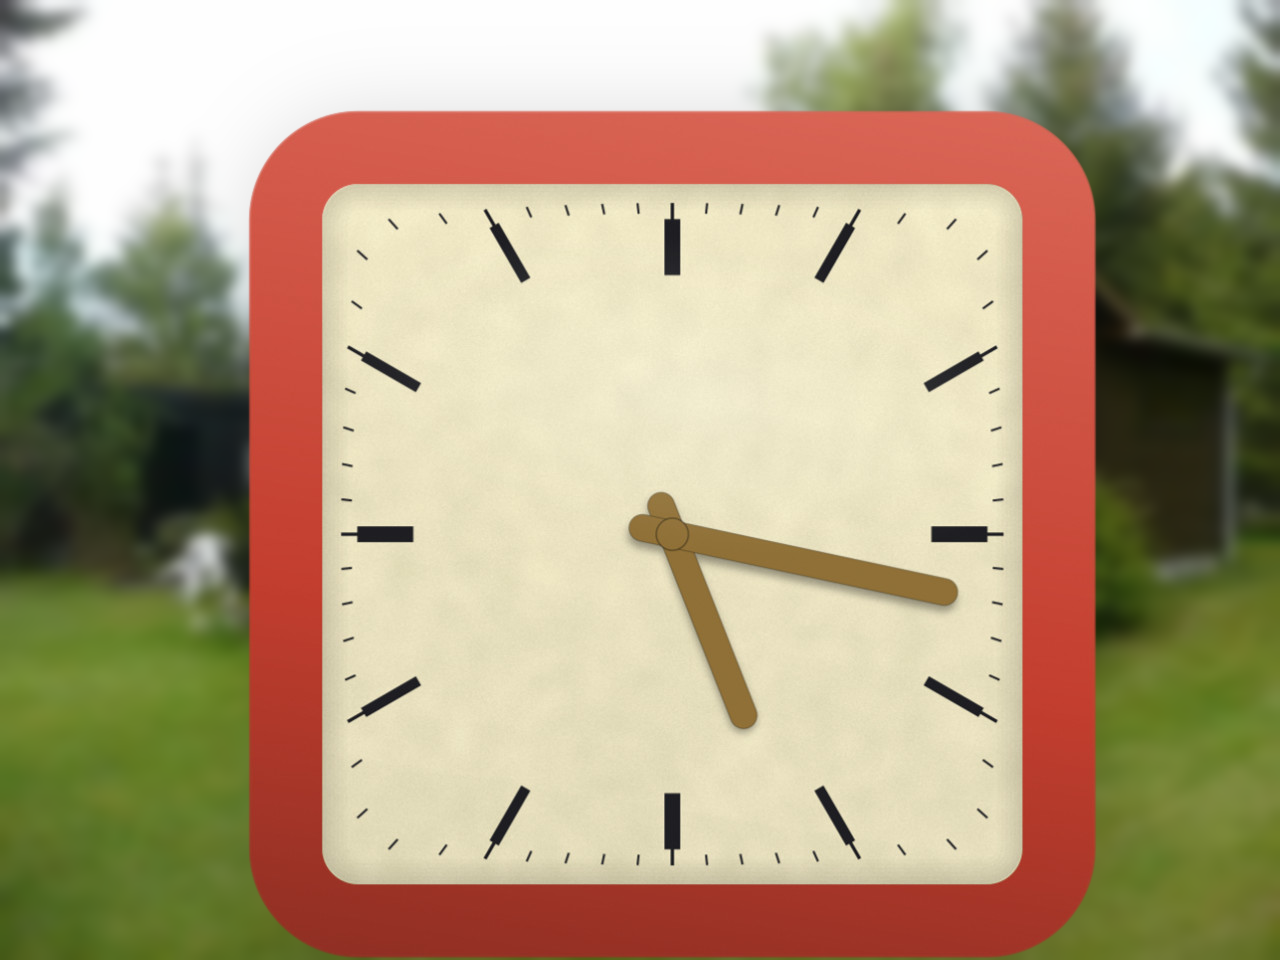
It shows 5:17
